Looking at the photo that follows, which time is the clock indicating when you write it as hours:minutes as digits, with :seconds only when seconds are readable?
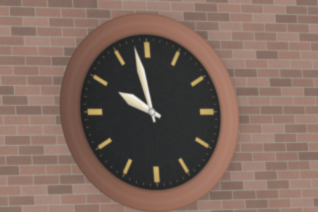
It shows 9:58
